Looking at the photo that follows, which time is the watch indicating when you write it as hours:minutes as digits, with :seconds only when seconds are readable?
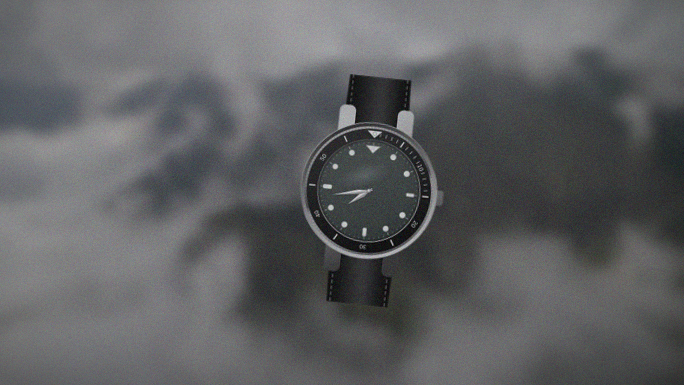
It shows 7:43
